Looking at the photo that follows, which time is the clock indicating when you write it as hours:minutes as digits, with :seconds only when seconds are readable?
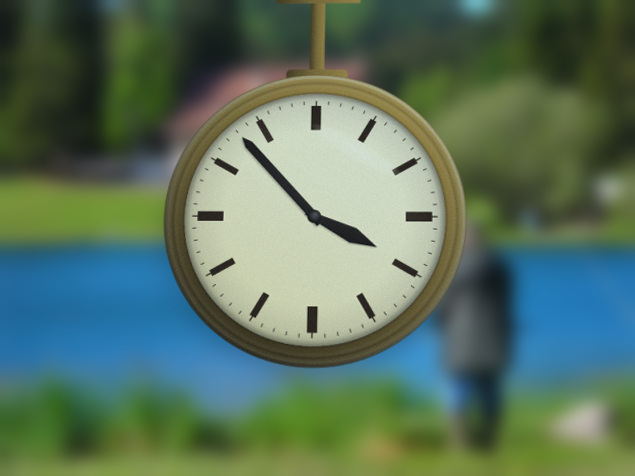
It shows 3:53
